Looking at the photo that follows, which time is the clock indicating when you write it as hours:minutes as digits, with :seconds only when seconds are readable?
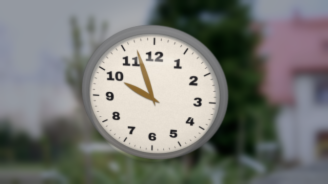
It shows 9:57
